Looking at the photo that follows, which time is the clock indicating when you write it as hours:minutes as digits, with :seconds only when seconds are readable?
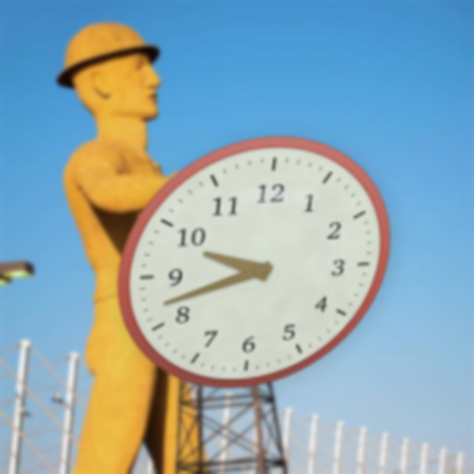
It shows 9:42
